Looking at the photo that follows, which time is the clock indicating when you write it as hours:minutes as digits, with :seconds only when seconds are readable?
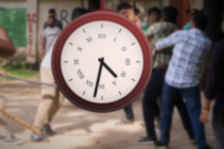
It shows 4:32
